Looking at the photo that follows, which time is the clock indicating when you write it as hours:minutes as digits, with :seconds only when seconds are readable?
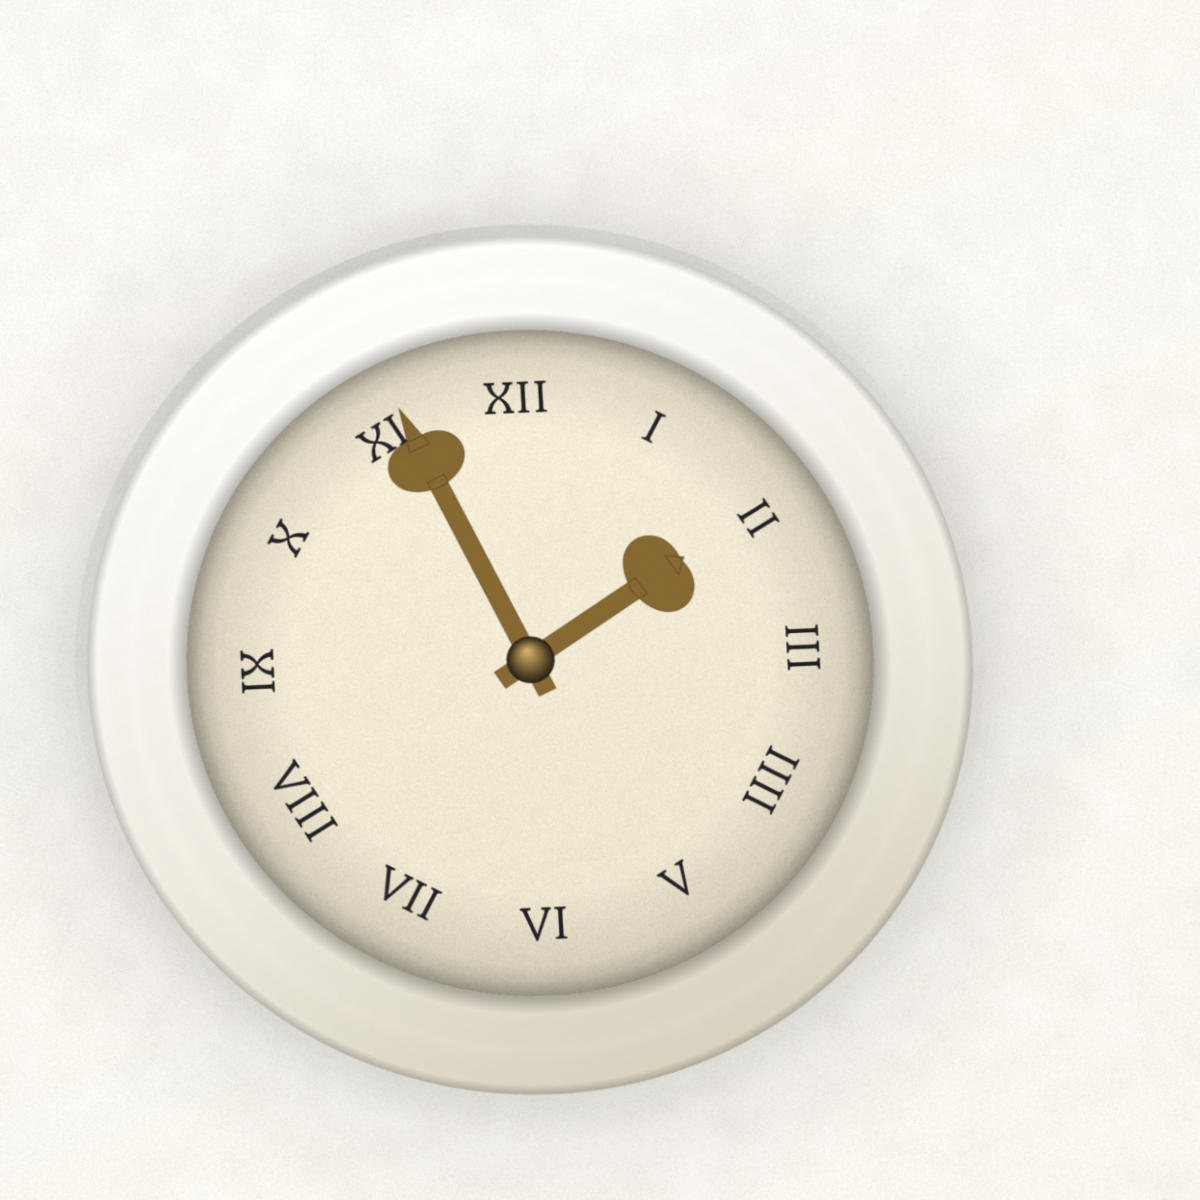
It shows 1:56
